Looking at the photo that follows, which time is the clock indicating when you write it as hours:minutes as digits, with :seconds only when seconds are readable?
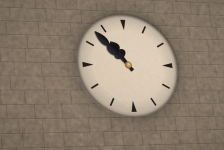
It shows 10:53
